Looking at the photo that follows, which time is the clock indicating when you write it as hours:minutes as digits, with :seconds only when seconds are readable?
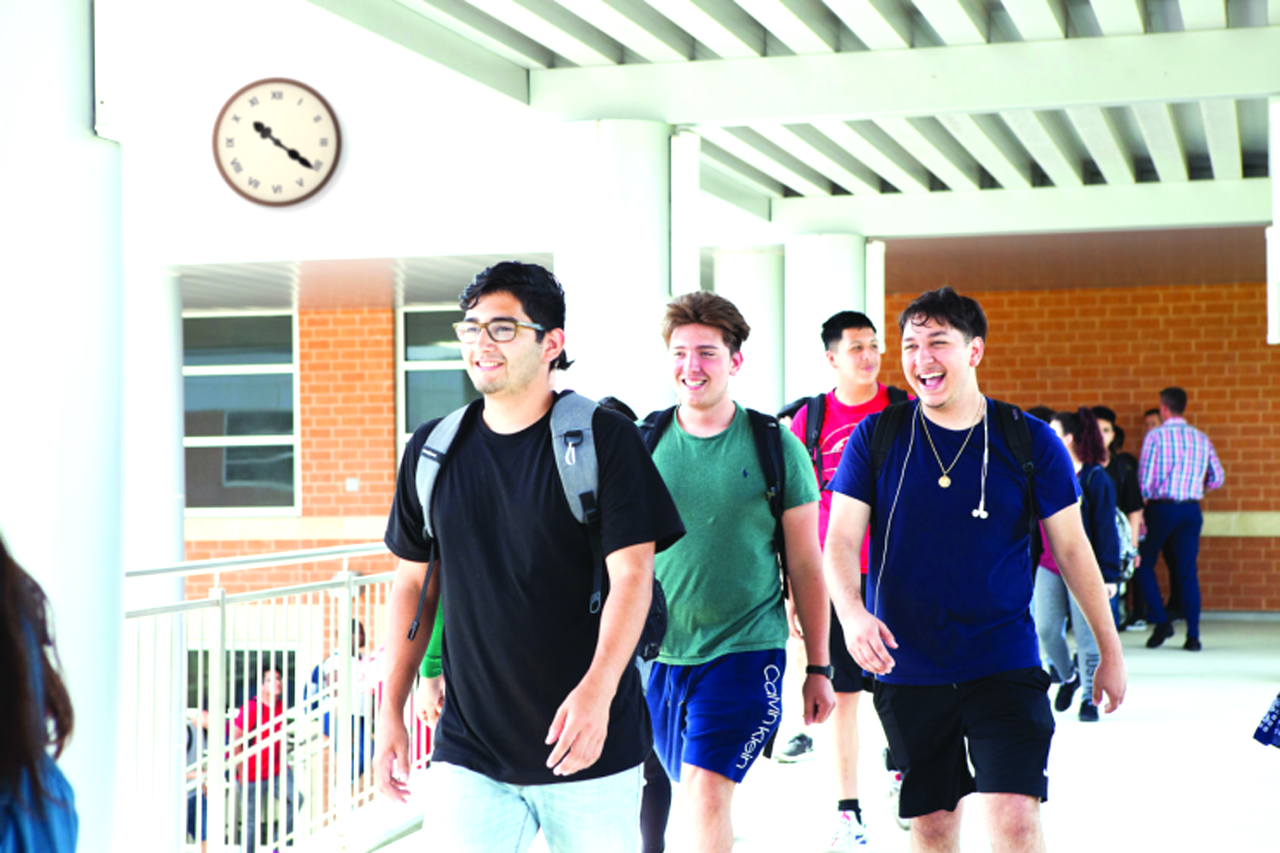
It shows 10:21
